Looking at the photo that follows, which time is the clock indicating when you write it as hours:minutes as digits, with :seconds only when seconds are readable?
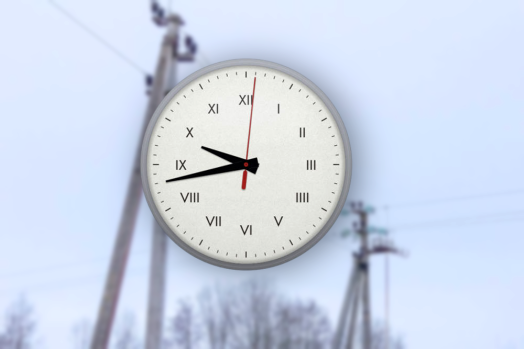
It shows 9:43:01
